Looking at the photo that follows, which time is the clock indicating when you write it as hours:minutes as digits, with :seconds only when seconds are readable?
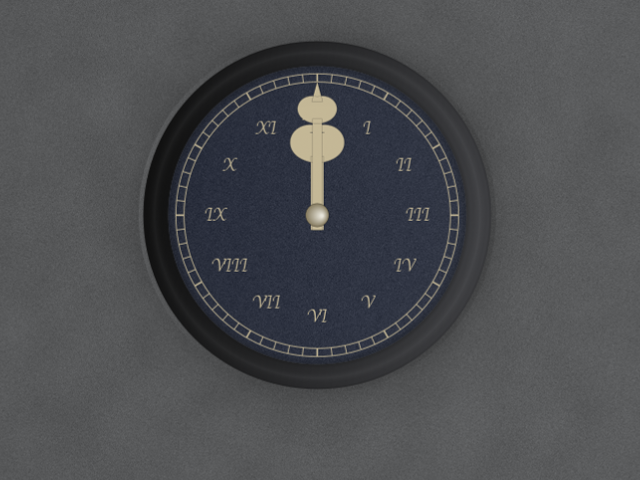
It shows 12:00
